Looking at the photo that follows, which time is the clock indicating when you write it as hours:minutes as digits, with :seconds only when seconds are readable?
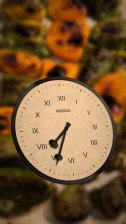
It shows 7:34
